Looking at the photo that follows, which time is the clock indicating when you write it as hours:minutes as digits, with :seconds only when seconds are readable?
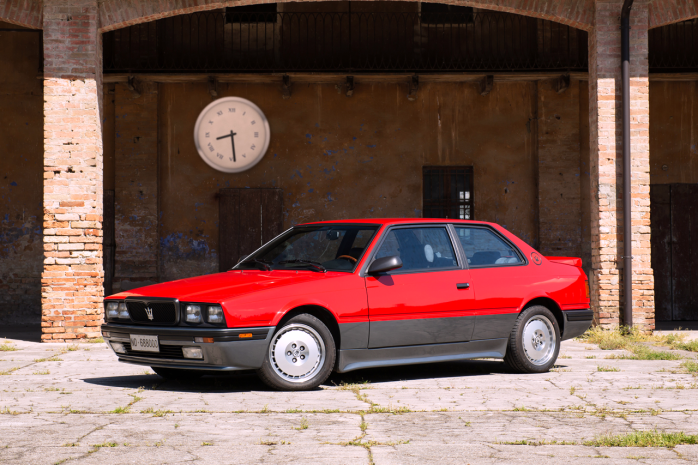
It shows 8:29
